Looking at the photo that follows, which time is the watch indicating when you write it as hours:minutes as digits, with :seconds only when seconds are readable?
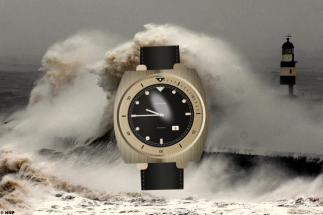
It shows 9:45
